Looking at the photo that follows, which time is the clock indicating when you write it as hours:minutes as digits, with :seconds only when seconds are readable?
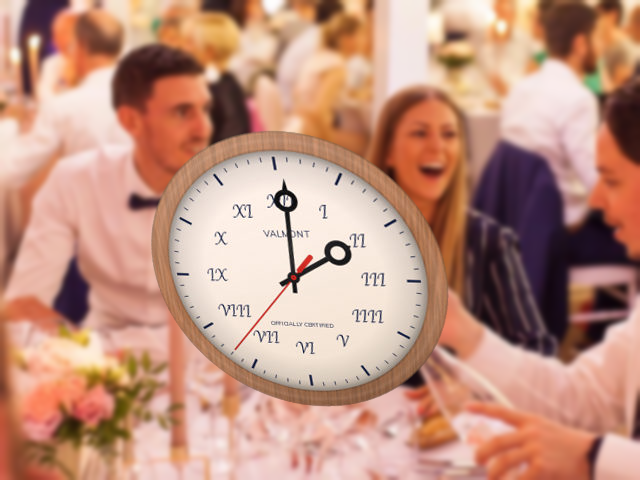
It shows 2:00:37
